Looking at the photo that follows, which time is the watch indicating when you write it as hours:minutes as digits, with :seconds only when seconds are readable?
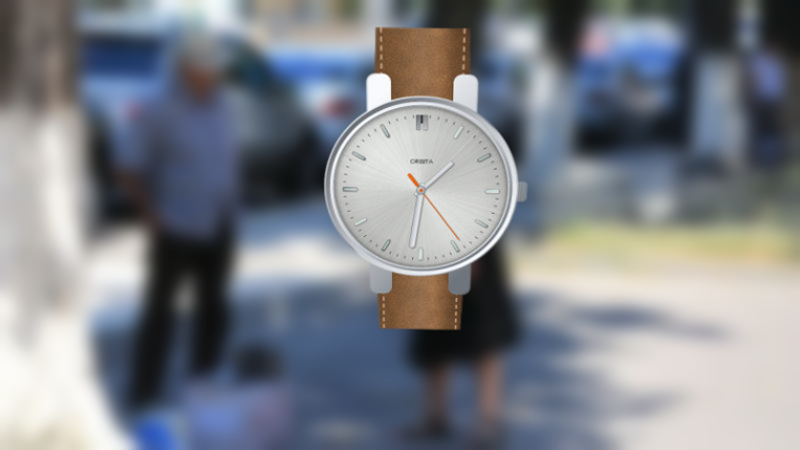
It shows 1:31:24
